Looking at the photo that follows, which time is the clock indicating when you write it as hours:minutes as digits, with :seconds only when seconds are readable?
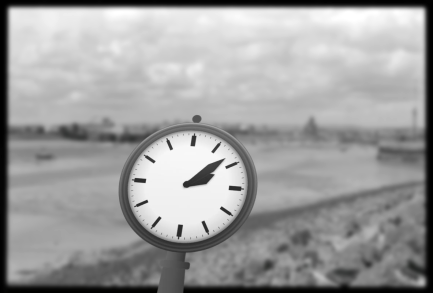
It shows 2:08
